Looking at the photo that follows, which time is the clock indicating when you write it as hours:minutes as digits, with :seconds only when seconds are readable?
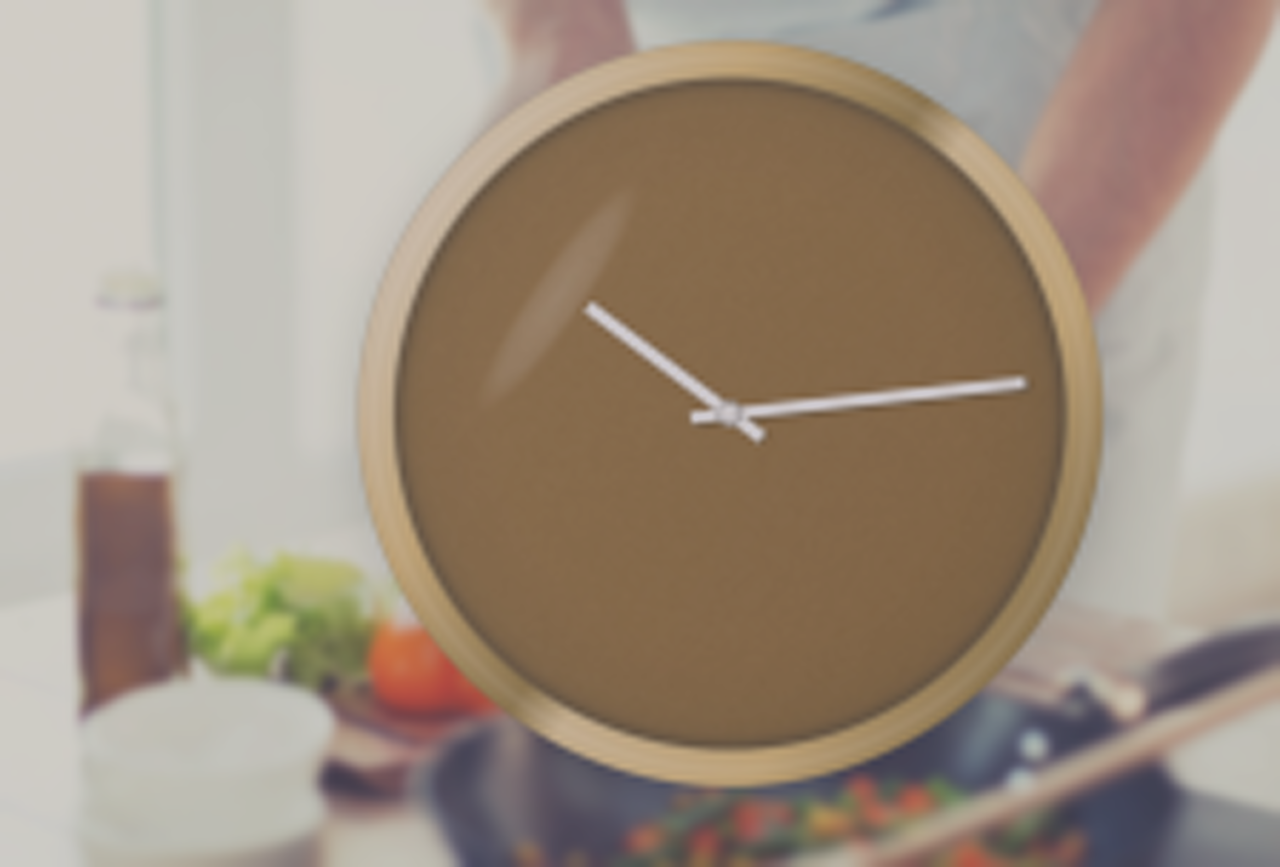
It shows 10:14
